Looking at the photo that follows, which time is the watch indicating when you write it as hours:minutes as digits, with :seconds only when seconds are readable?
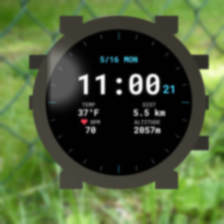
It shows 11:00:21
